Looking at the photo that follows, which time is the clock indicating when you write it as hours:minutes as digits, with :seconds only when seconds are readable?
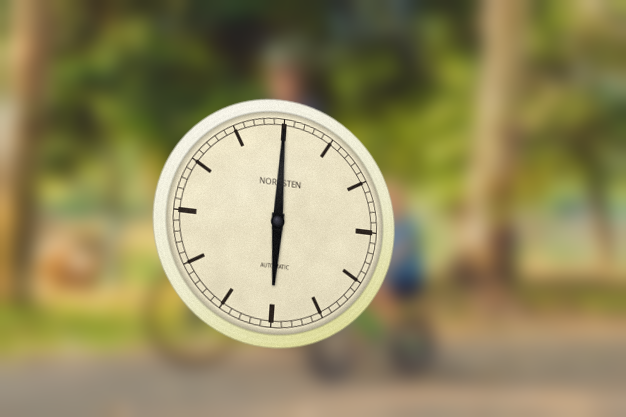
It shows 6:00
